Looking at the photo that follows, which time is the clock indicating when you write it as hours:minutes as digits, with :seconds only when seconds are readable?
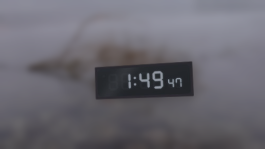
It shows 1:49:47
